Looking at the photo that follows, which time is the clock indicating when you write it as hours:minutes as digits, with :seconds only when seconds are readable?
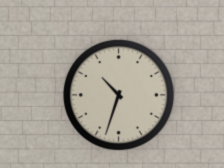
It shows 10:33
